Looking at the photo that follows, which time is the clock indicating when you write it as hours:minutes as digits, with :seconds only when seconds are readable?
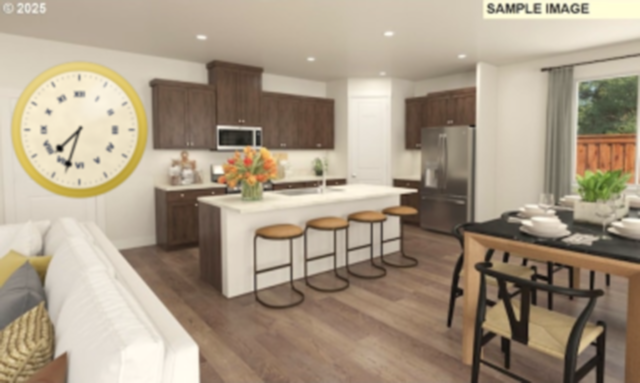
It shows 7:33
